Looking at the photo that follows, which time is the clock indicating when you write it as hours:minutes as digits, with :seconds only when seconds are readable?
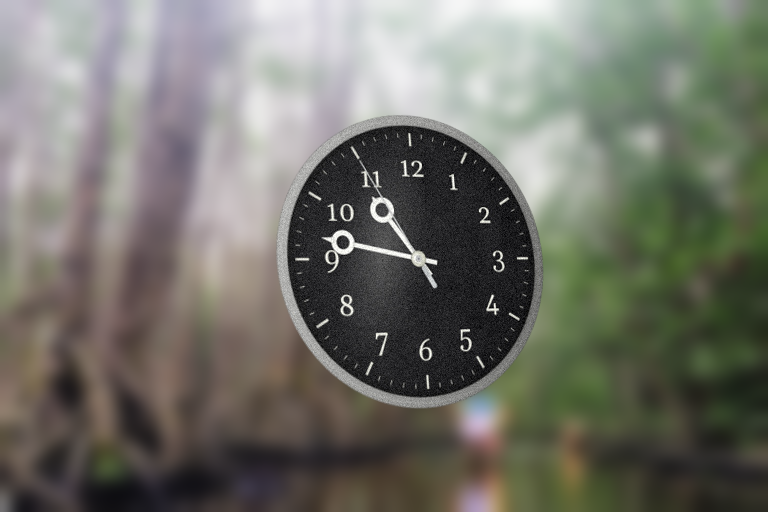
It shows 10:46:55
